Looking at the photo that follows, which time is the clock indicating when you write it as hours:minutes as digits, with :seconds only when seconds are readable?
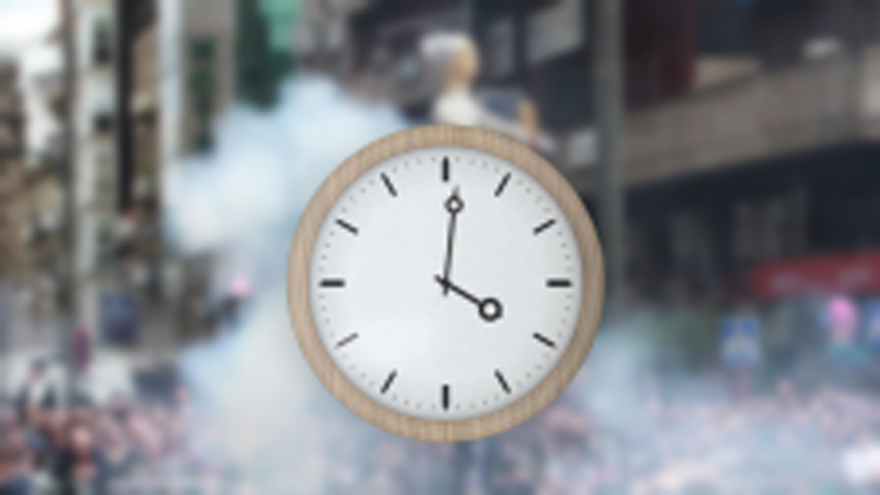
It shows 4:01
